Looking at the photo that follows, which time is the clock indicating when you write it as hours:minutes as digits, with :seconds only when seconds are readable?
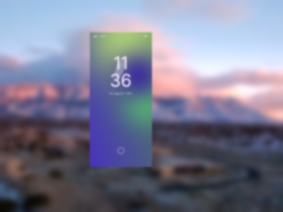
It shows 11:36
